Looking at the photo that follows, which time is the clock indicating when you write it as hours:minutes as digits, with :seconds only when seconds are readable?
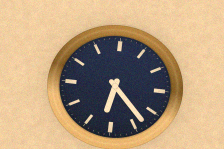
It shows 6:23
